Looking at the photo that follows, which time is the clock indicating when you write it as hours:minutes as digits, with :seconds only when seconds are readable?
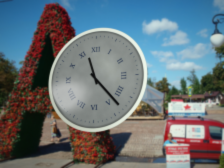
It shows 11:23
